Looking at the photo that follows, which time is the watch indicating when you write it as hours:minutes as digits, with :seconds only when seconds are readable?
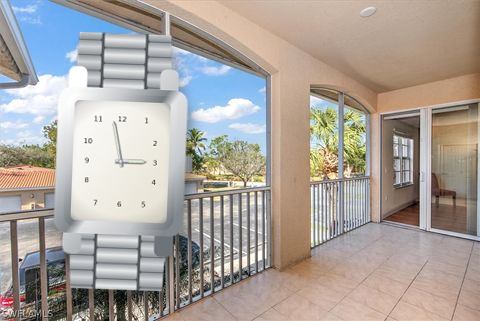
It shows 2:58
